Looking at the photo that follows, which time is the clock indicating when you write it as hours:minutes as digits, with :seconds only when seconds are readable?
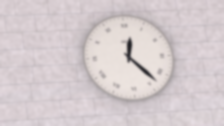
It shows 12:23
